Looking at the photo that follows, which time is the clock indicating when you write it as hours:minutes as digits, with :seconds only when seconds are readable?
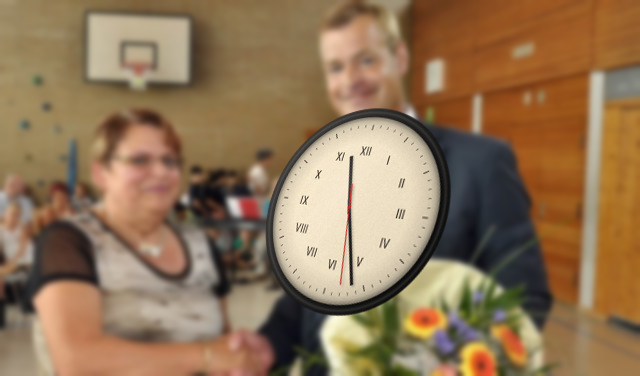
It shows 11:26:28
